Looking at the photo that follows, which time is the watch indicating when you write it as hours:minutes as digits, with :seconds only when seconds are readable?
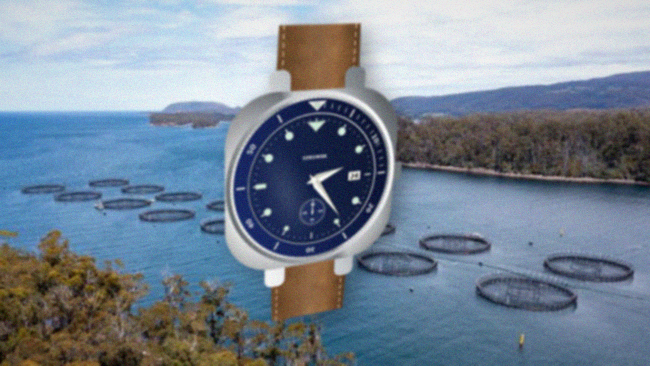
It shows 2:24
